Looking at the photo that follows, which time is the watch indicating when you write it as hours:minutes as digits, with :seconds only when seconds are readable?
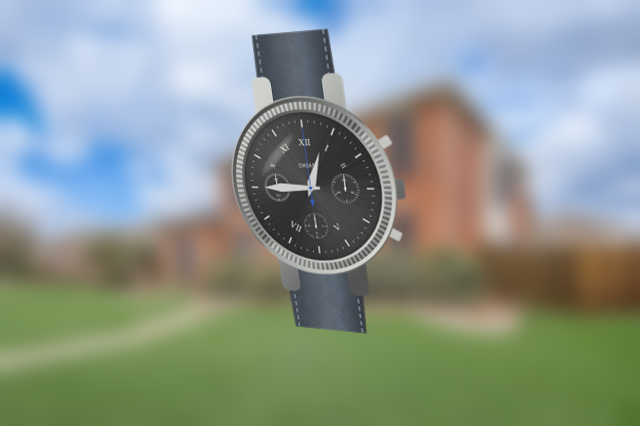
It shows 12:45
